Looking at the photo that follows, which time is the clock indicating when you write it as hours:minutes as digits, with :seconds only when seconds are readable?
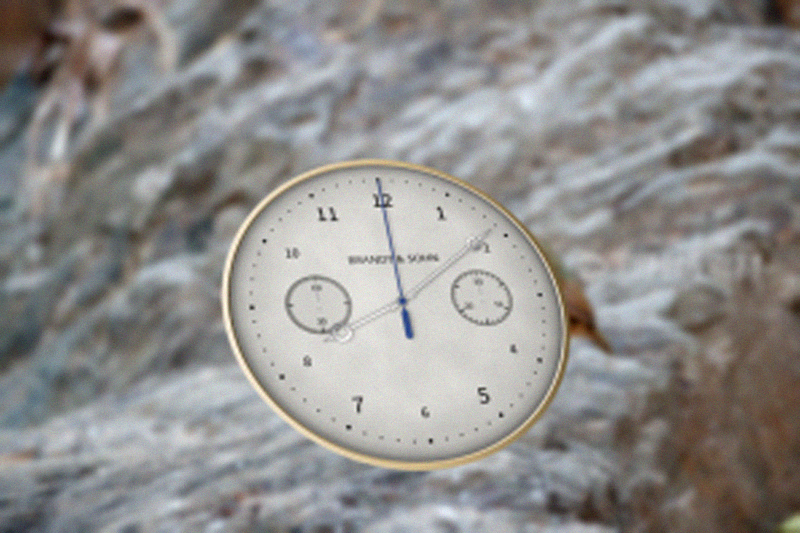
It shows 8:09
